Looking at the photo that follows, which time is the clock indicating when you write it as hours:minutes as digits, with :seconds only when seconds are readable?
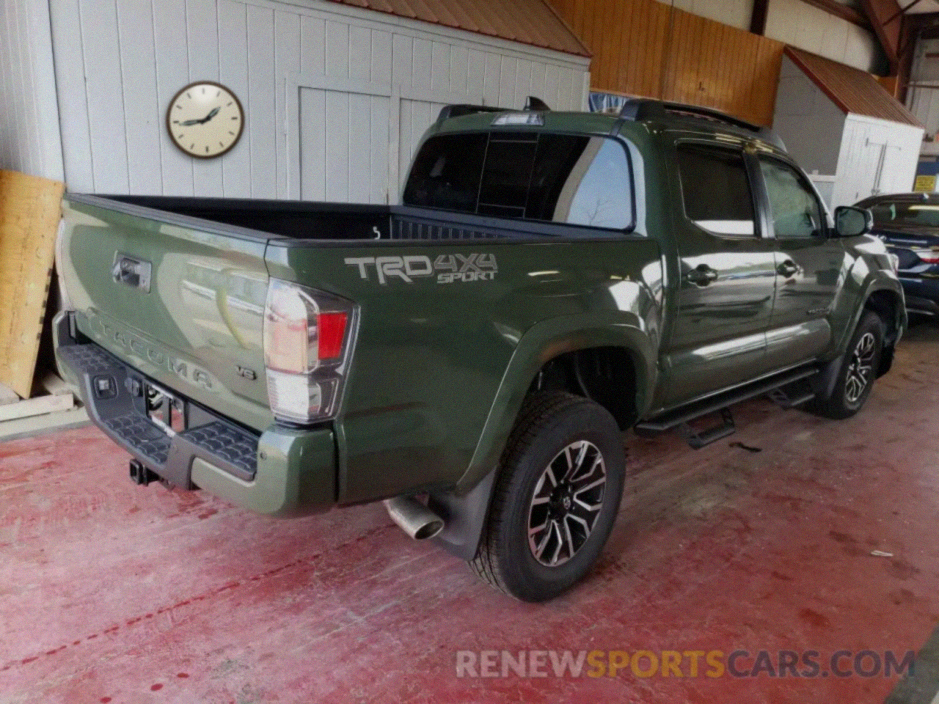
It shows 1:44
